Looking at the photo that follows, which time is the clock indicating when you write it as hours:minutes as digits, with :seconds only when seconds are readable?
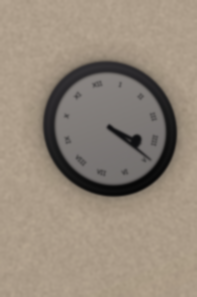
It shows 4:24
